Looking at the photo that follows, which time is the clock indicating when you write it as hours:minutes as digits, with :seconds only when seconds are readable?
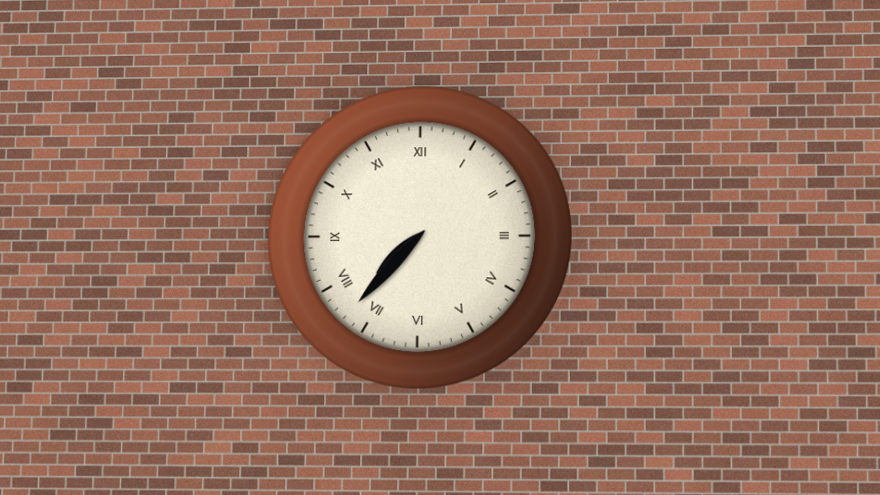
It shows 7:37
